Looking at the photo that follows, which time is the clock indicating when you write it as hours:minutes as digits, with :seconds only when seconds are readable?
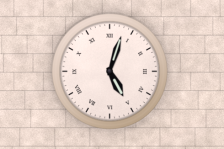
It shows 5:03
